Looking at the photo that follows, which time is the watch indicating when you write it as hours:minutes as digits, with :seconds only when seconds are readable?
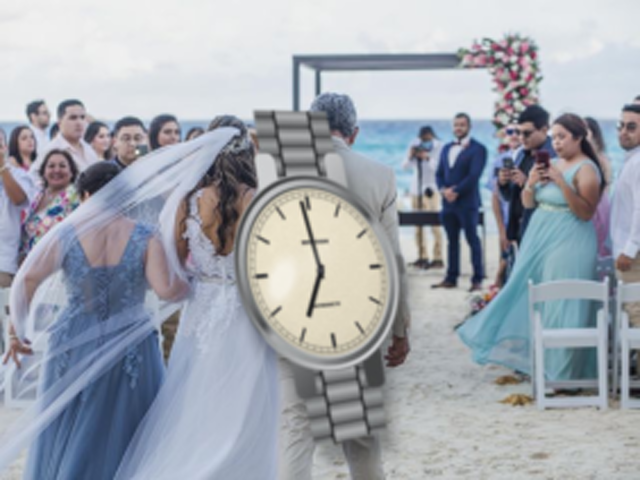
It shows 6:59
